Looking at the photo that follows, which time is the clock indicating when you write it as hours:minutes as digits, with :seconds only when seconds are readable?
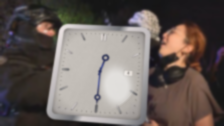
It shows 12:30
